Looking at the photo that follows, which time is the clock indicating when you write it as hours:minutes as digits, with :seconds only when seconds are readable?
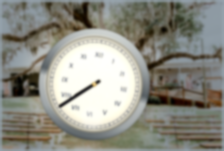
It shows 7:38
